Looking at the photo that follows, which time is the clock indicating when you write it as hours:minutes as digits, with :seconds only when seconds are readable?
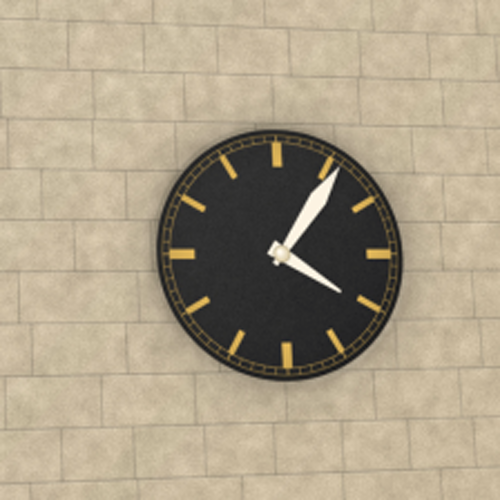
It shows 4:06
